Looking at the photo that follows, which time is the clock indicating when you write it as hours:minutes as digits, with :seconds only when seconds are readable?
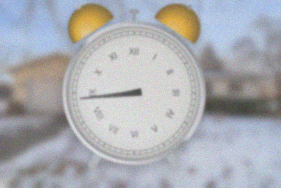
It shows 8:44
